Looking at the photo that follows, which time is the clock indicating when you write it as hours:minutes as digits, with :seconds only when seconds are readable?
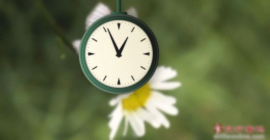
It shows 12:56
